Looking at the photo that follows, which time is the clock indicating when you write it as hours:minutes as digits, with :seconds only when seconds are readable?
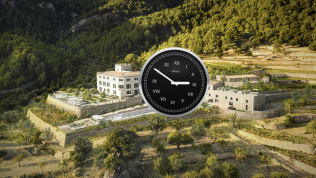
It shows 2:50
